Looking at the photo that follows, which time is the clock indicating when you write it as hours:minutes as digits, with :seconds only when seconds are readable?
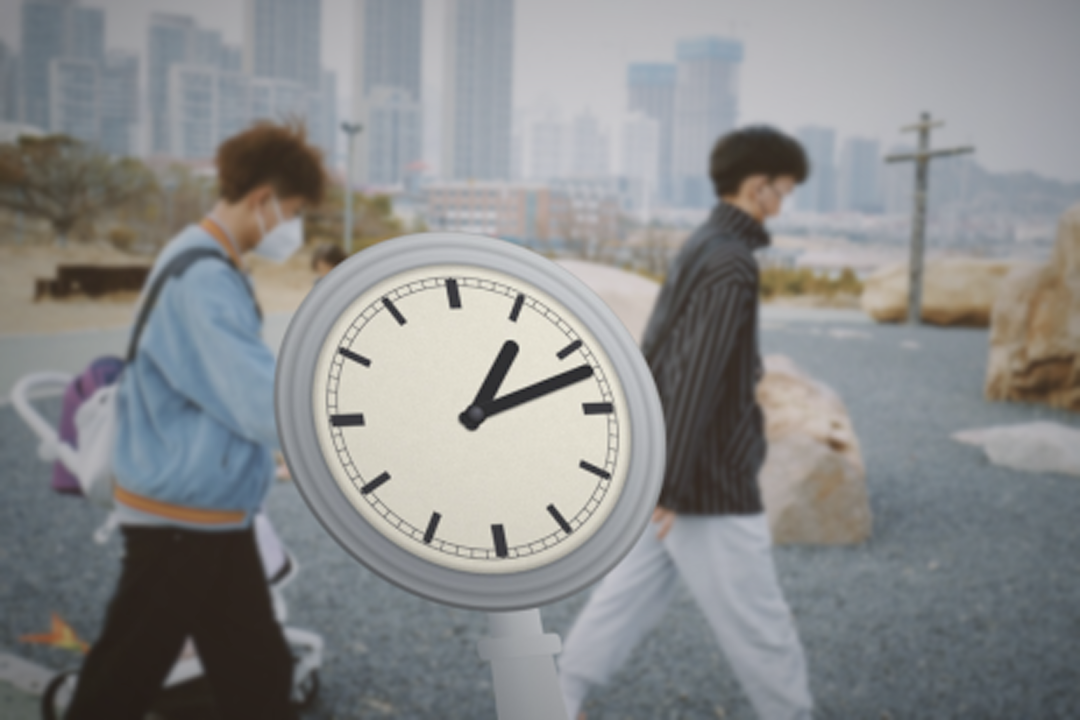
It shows 1:12
